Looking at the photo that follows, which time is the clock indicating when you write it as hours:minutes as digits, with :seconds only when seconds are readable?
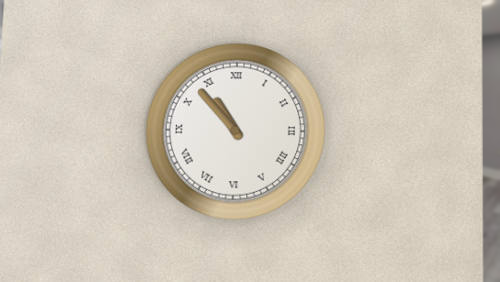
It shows 10:53
